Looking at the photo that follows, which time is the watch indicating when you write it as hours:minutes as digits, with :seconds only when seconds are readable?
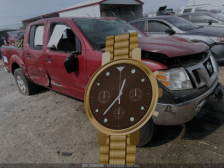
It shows 12:37
